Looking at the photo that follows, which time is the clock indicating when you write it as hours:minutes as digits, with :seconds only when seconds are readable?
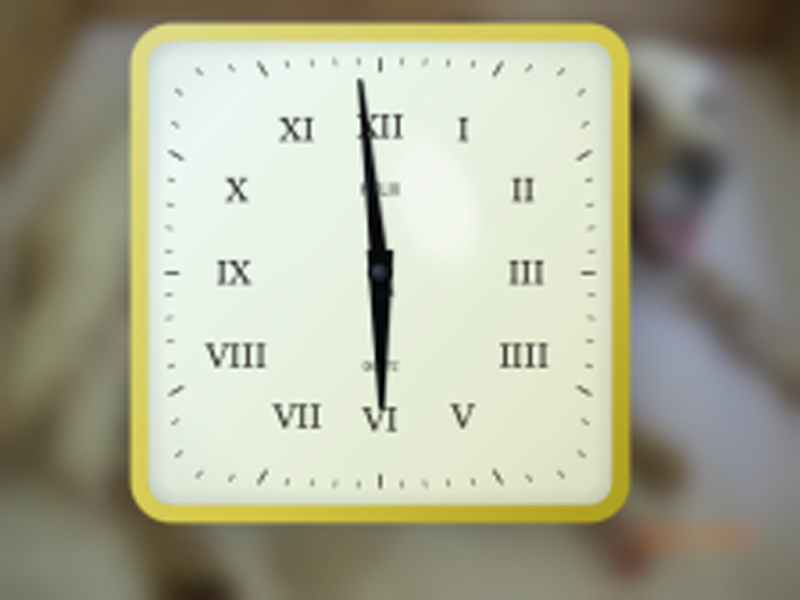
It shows 5:59
